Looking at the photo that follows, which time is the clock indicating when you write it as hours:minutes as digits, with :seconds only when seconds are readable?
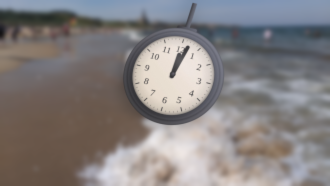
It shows 12:02
